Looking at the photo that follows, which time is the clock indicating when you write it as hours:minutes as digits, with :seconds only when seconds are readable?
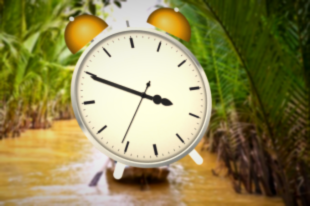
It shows 3:49:36
